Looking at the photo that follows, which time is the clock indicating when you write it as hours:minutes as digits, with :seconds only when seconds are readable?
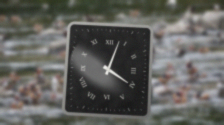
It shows 4:03
